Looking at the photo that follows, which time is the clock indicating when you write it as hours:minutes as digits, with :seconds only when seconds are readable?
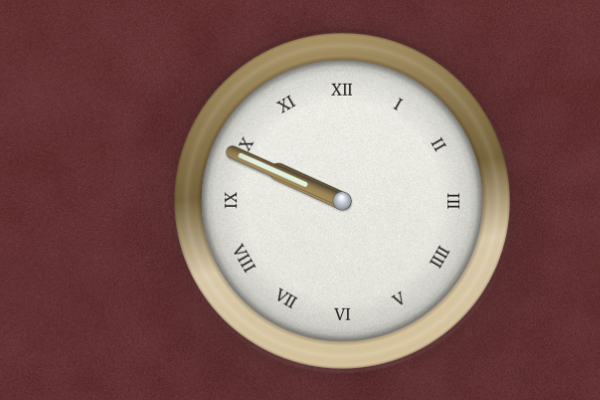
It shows 9:49
